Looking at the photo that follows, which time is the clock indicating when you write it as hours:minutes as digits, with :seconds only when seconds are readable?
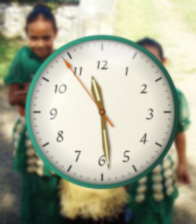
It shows 11:28:54
